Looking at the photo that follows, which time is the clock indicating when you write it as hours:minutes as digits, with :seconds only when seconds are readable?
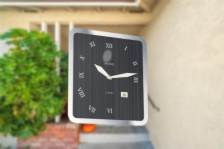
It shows 10:13
